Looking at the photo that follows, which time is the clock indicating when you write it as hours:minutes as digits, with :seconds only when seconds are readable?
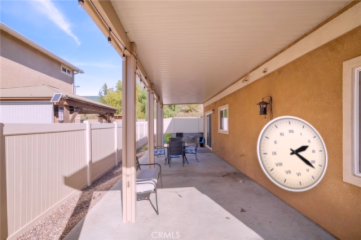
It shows 2:22
